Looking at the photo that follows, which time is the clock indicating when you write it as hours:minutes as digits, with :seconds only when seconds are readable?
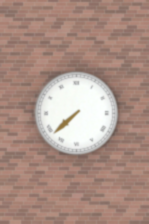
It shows 7:38
